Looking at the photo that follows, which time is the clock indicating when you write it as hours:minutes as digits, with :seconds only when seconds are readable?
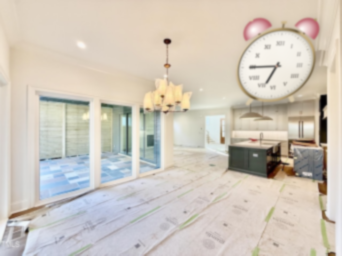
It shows 6:45
